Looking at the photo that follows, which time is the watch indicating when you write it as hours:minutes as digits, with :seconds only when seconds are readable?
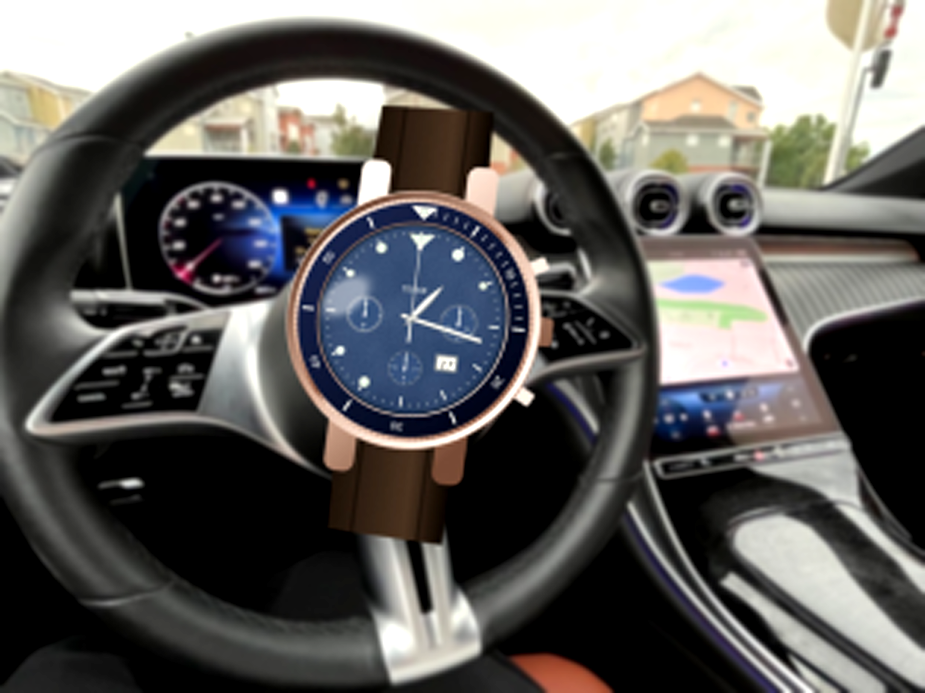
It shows 1:17
